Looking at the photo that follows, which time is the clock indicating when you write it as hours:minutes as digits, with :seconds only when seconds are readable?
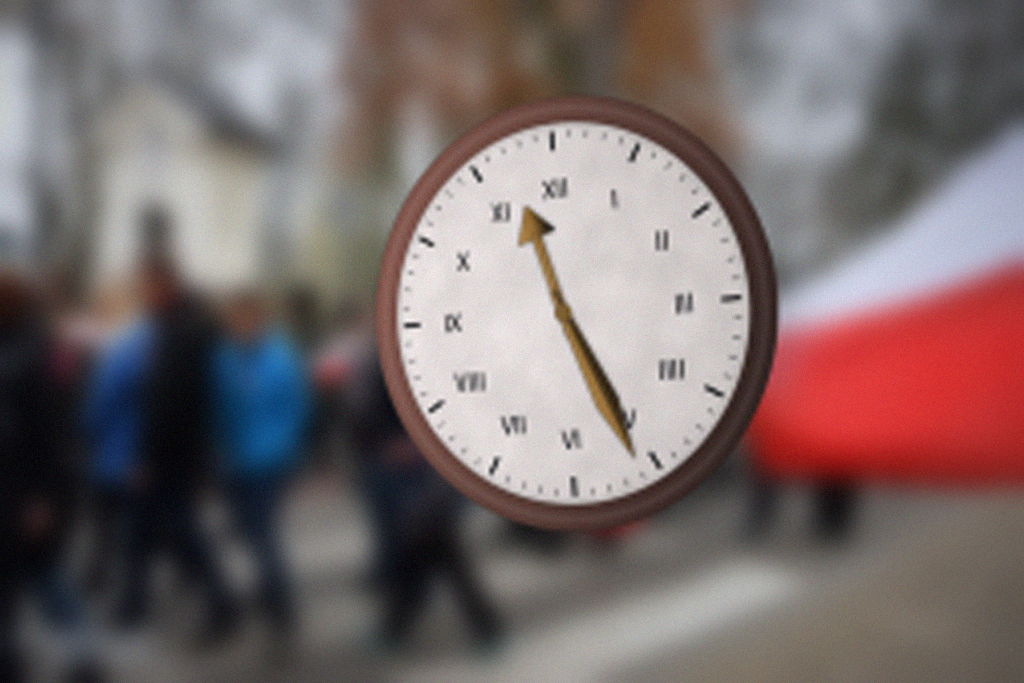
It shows 11:26
